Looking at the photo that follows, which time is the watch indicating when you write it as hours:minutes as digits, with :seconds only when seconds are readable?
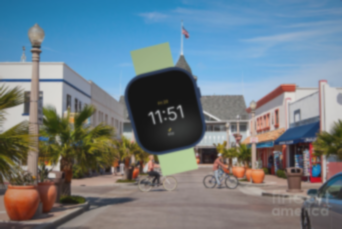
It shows 11:51
